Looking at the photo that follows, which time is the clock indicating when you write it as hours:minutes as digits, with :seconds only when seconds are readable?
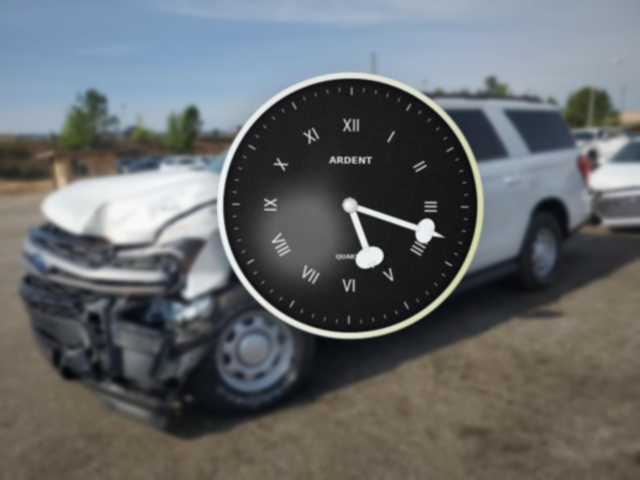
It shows 5:18
